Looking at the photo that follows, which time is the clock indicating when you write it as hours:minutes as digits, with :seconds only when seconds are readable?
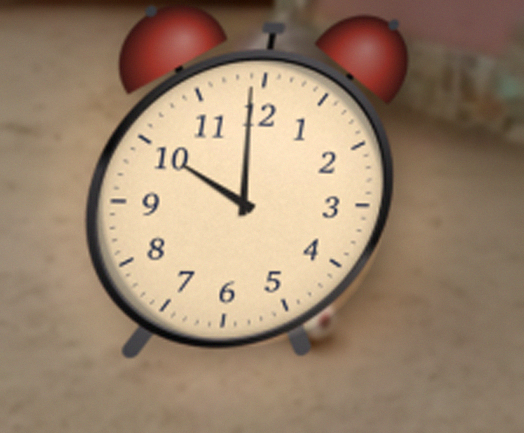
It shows 9:59
